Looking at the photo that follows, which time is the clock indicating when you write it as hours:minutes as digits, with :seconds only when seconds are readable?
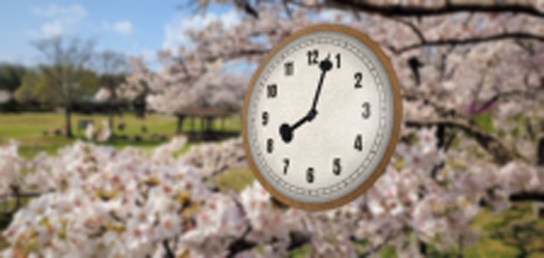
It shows 8:03
